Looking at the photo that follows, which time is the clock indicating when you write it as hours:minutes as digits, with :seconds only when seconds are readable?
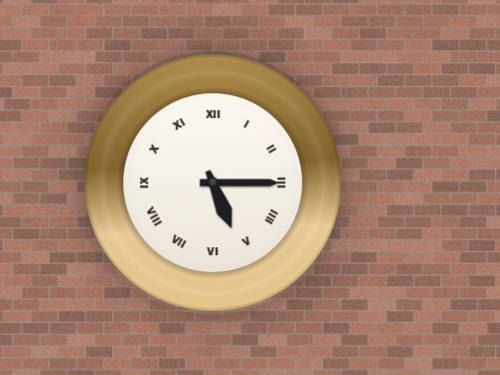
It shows 5:15
